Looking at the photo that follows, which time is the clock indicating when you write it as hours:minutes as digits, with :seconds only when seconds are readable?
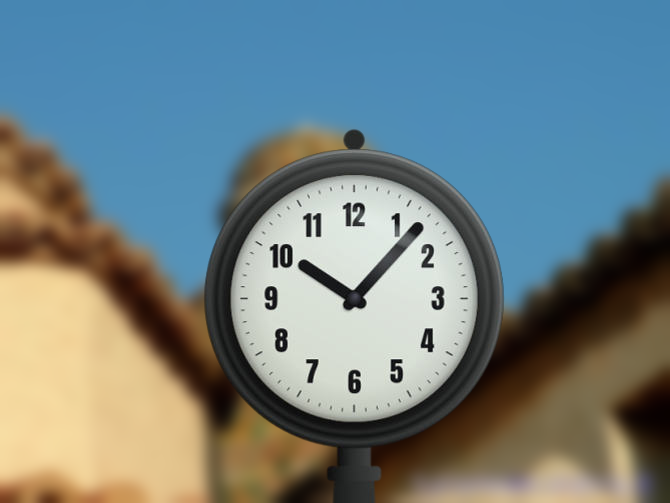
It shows 10:07
